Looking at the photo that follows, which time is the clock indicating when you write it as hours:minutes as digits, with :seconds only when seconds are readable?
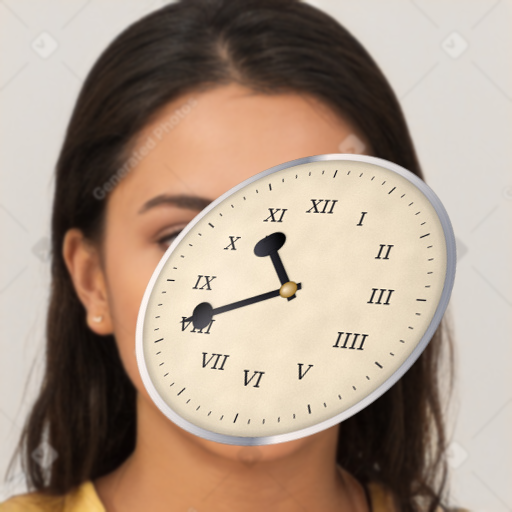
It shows 10:41
